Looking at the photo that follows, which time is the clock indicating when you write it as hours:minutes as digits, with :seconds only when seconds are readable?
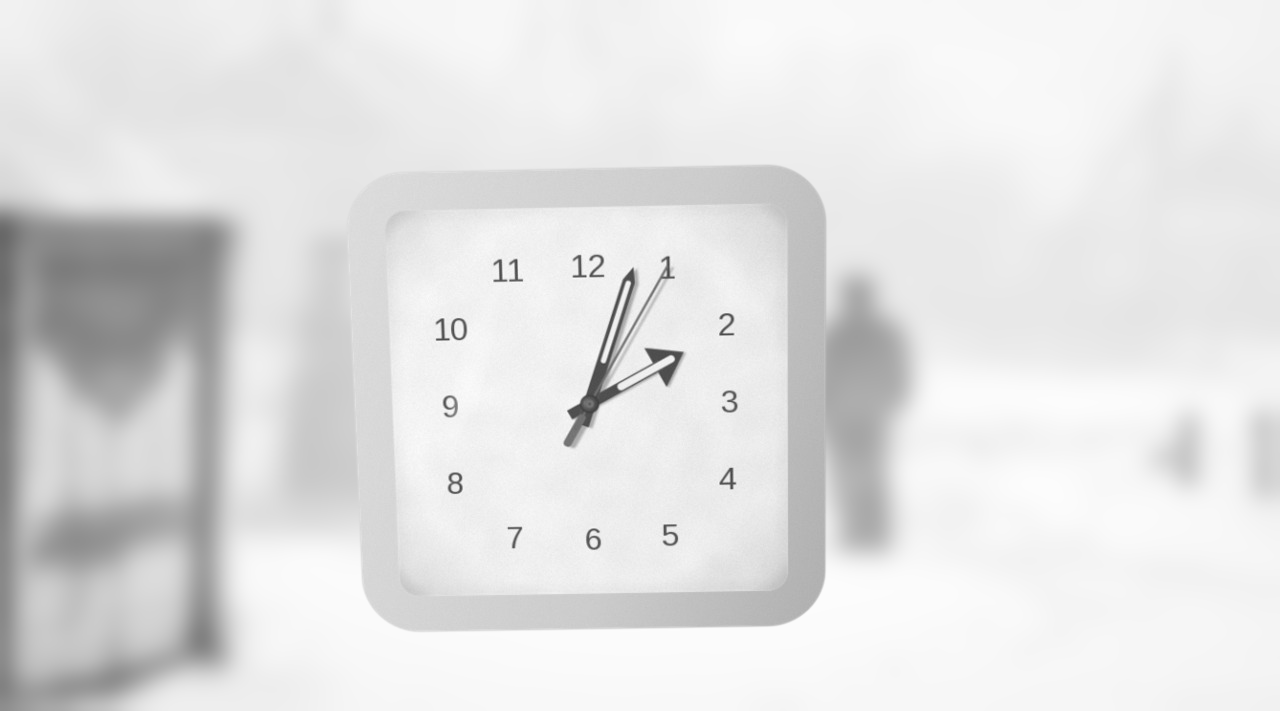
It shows 2:03:05
